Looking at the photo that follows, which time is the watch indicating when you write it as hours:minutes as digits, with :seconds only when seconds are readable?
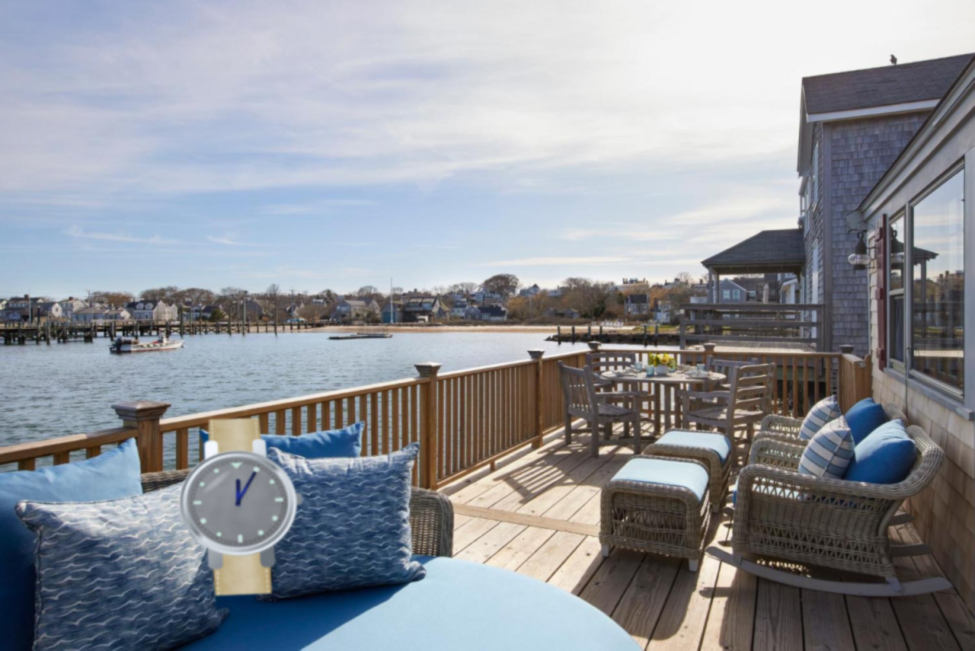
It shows 12:05
